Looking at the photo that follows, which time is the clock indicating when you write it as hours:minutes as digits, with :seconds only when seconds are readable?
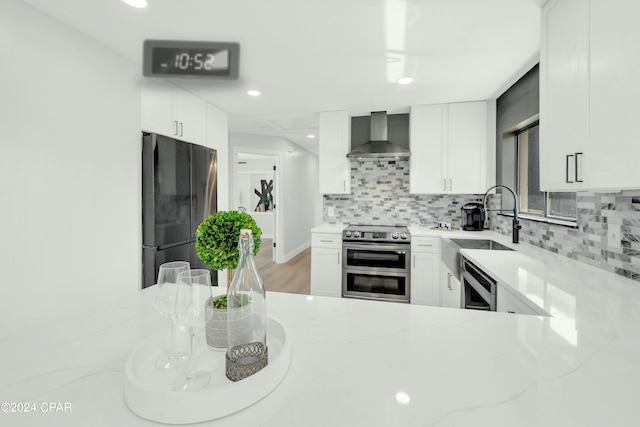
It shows 10:52
